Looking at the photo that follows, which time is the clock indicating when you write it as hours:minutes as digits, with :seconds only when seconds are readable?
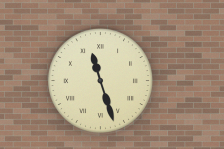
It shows 11:27
